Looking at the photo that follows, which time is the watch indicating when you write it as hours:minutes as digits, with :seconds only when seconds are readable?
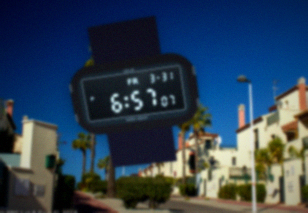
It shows 6:57
